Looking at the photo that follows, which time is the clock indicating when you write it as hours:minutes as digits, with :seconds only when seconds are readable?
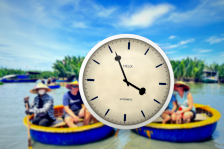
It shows 3:56
